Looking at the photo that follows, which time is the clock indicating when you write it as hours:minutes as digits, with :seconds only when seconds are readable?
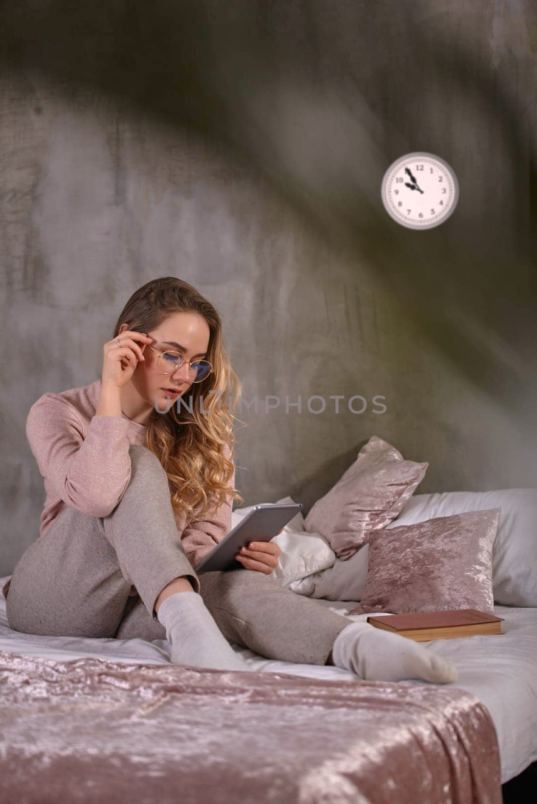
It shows 9:55
